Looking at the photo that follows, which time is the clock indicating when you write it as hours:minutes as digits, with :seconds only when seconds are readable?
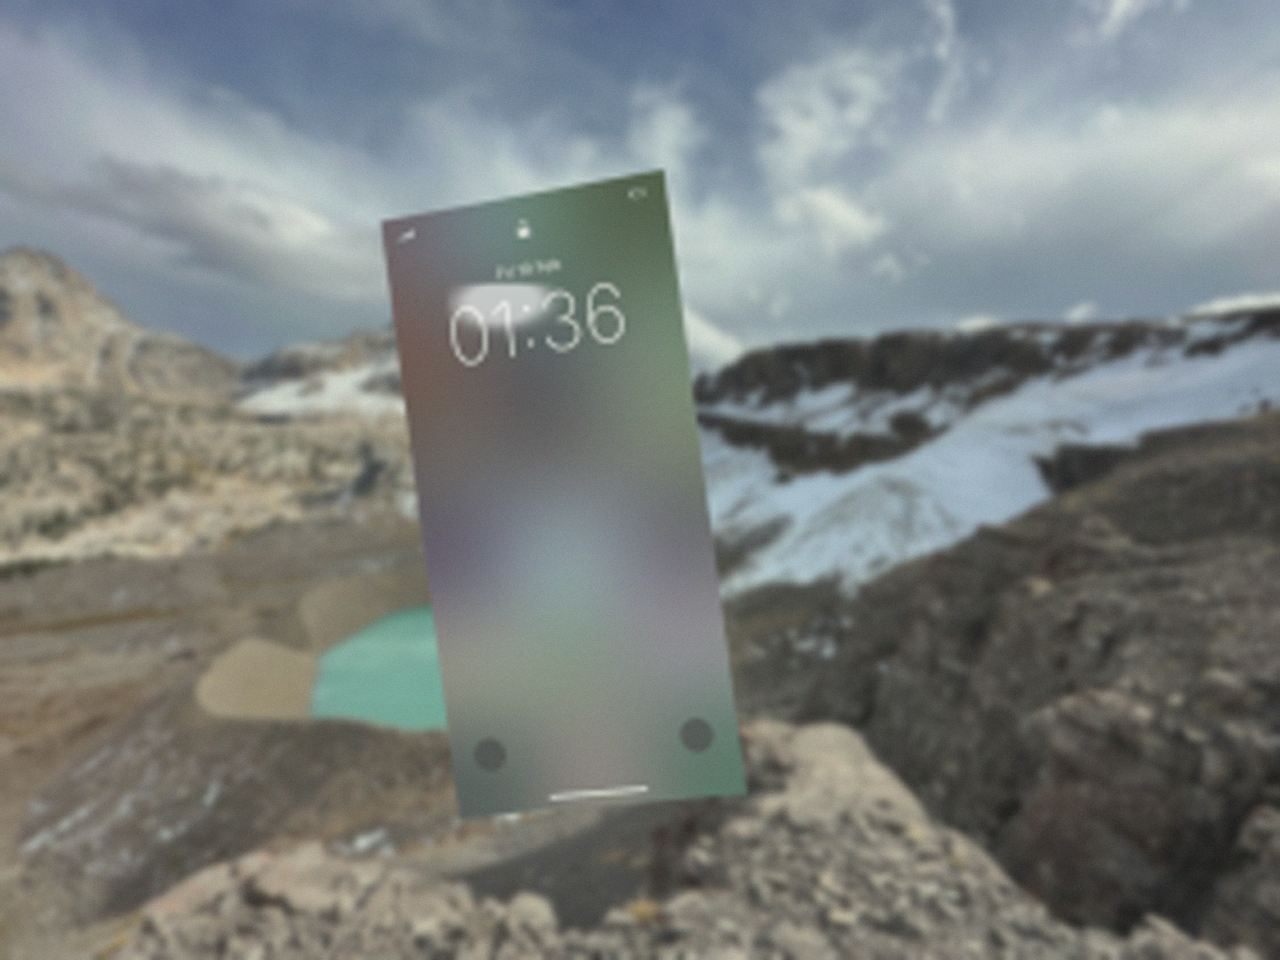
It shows 1:36
